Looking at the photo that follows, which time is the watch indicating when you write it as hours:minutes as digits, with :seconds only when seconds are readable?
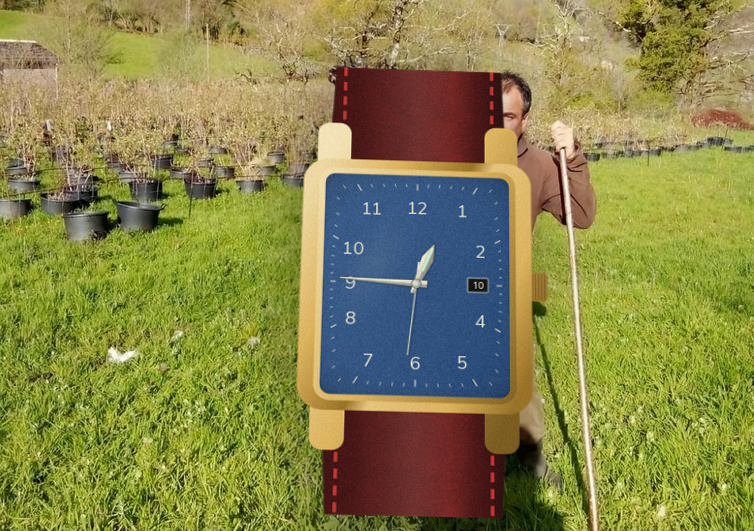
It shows 12:45:31
